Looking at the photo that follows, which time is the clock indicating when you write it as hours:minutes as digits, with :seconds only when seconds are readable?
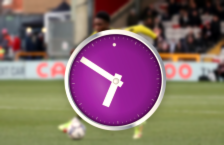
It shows 6:51
